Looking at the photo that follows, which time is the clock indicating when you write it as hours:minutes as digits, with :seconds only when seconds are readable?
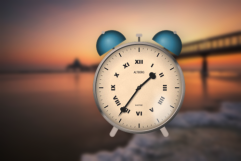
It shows 1:36
